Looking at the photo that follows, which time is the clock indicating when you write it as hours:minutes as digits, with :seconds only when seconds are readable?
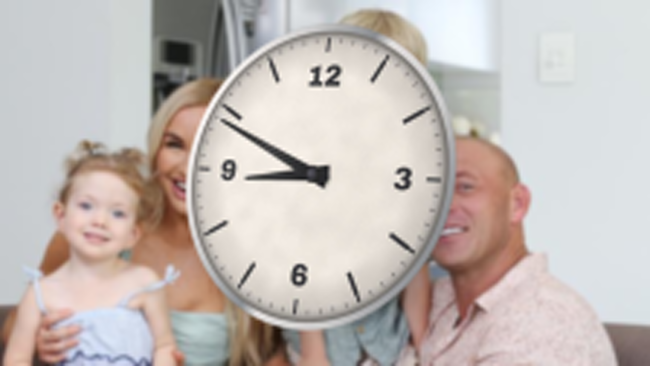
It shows 8:49
